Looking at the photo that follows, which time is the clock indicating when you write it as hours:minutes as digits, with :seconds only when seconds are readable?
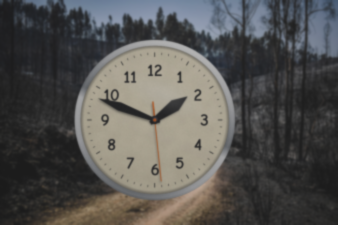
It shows 1:48:29
